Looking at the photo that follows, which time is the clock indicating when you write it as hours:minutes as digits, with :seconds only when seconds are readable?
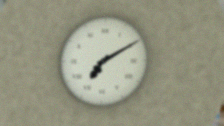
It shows 7:10
